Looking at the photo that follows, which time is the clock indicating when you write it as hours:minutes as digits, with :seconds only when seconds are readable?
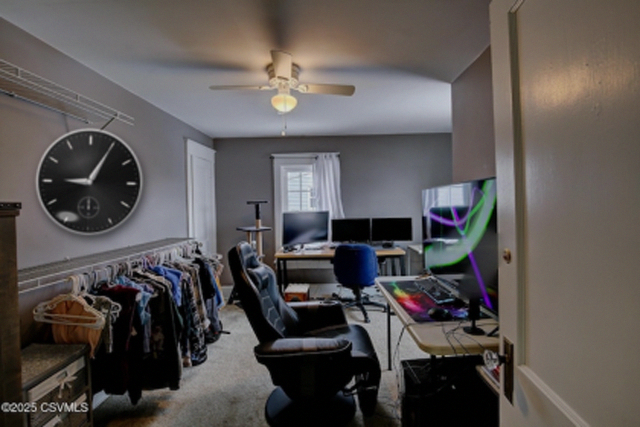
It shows 9:05
